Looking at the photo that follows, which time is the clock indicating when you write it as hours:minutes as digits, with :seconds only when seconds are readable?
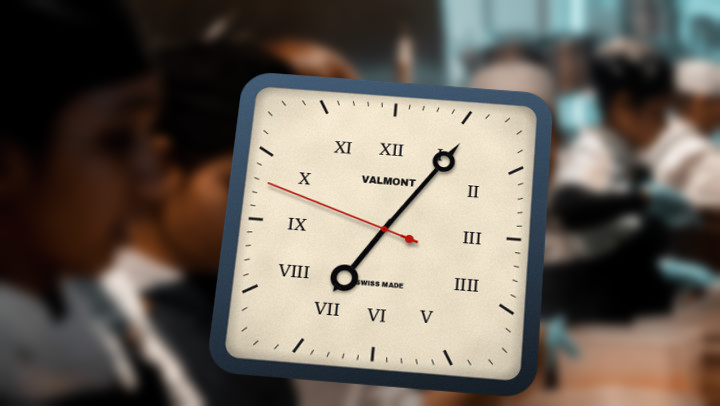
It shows 7:05:48
